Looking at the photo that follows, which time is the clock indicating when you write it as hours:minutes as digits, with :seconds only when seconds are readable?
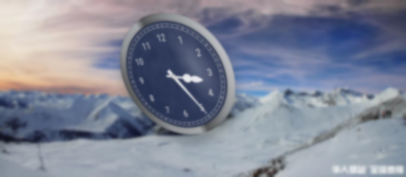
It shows 3:25
